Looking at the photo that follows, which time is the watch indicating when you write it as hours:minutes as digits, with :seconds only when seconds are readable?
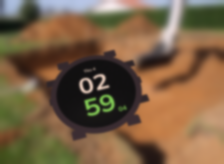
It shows 2:59
